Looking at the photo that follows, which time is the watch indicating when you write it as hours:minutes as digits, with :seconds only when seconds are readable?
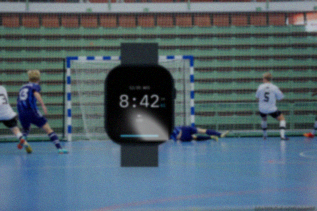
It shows 8:42
